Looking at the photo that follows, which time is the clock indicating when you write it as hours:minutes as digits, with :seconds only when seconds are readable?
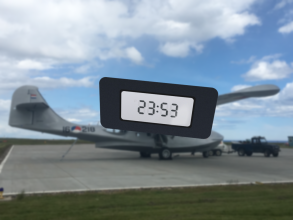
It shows 23:53
